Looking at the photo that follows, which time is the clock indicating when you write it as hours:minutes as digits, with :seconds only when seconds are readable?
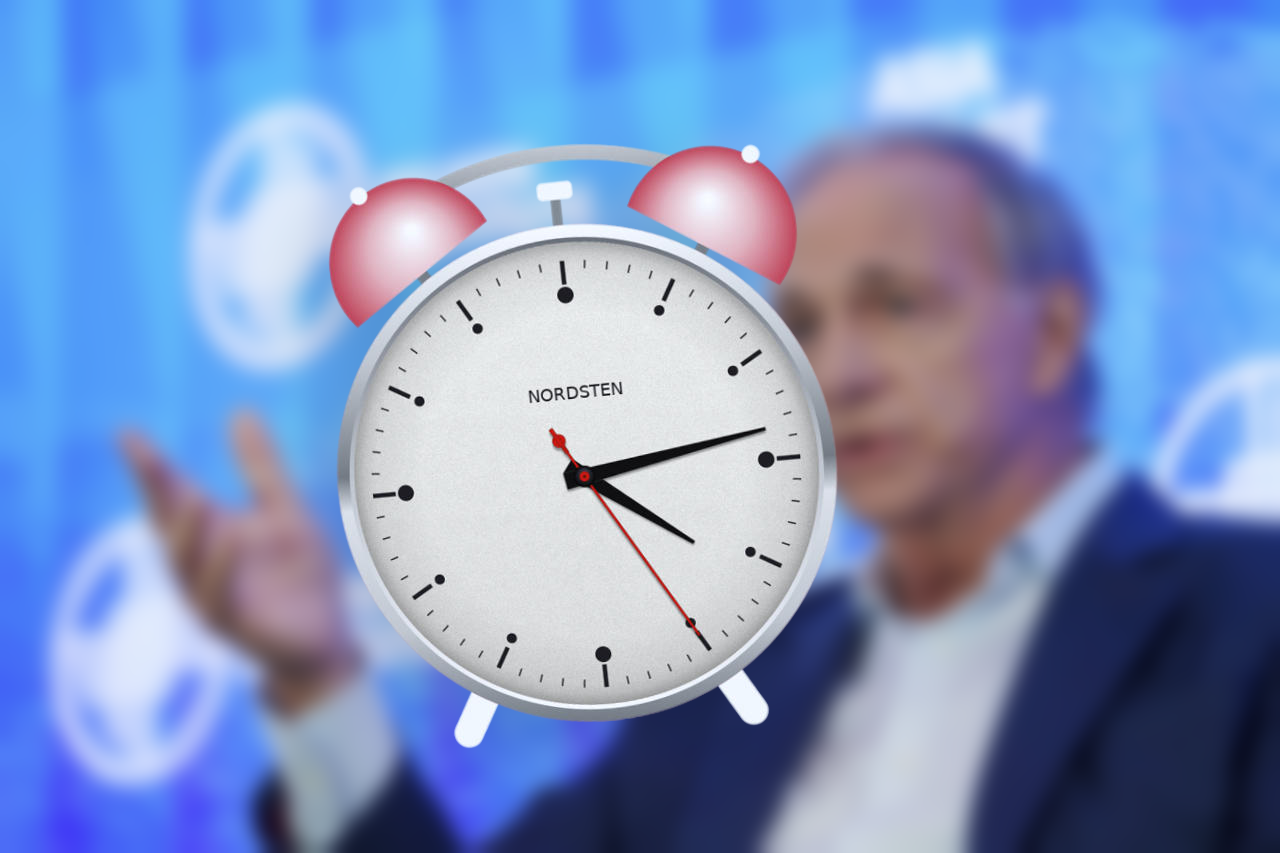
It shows 4:13:25
